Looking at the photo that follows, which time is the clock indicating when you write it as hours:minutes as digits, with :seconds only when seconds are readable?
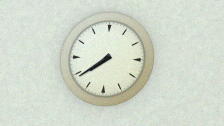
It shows 7:39
